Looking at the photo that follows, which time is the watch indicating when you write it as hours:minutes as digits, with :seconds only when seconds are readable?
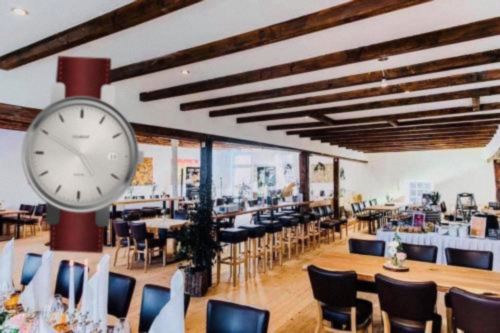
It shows 4:50
